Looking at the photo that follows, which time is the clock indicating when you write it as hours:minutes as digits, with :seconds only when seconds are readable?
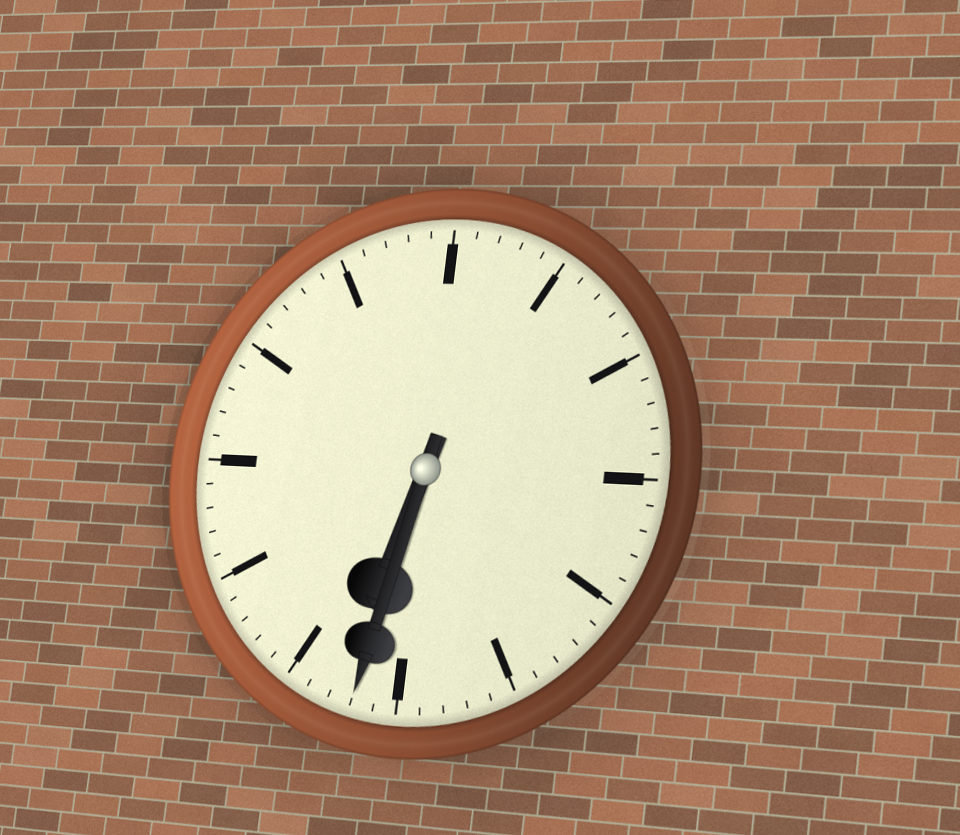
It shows 6:32
